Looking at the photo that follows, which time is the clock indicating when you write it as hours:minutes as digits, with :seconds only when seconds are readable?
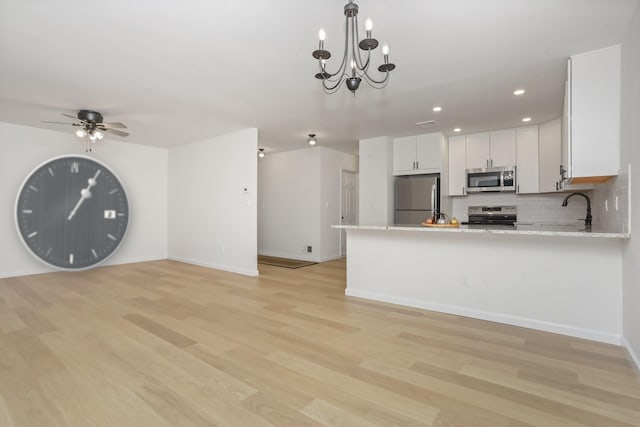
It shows 1:05
